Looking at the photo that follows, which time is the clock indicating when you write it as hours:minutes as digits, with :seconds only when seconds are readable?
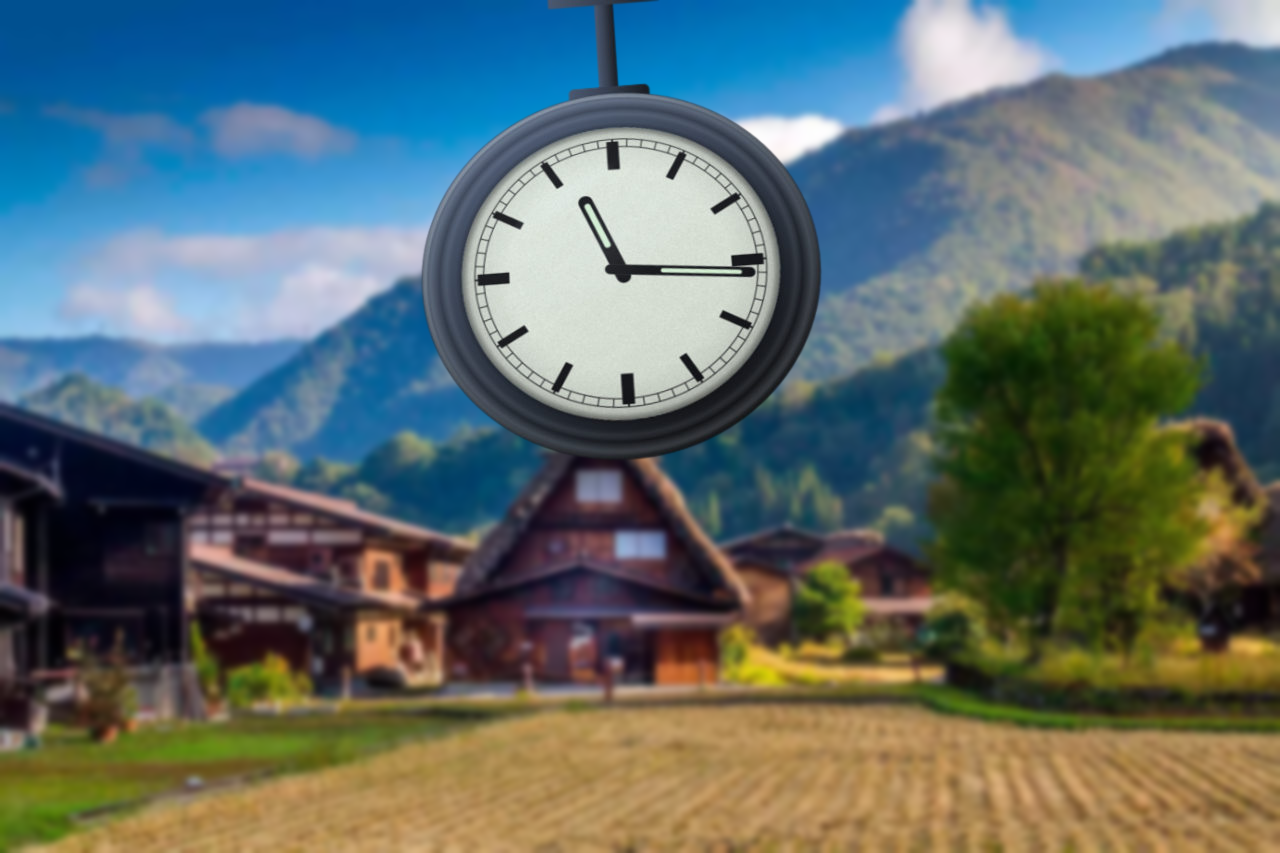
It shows 11:16
